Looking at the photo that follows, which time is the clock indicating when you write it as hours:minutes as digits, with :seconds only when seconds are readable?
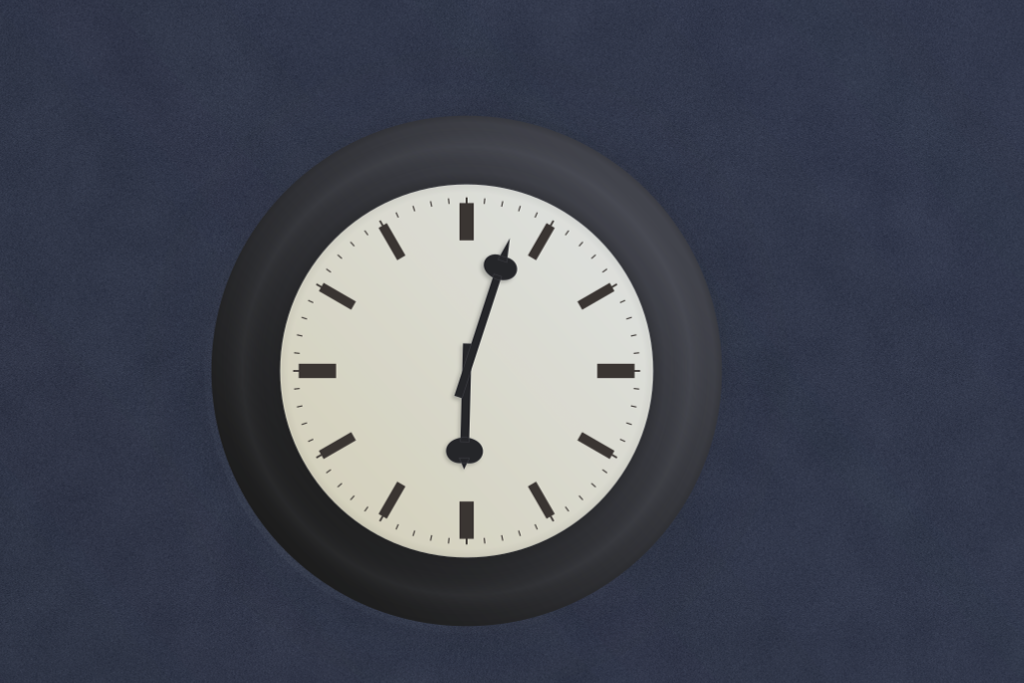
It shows 6:03
